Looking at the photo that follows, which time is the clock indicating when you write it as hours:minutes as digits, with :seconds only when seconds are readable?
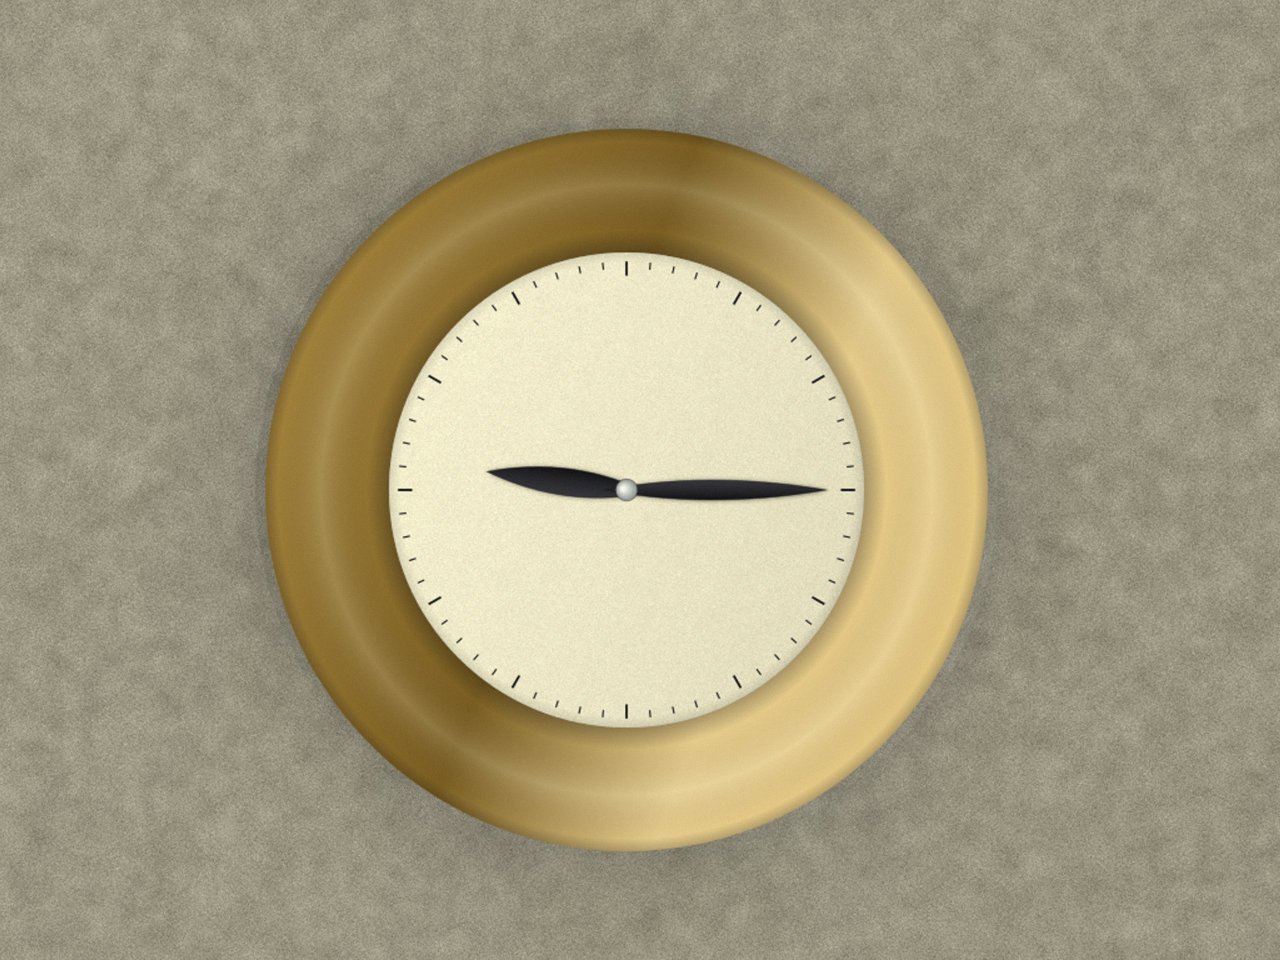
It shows 9:15
